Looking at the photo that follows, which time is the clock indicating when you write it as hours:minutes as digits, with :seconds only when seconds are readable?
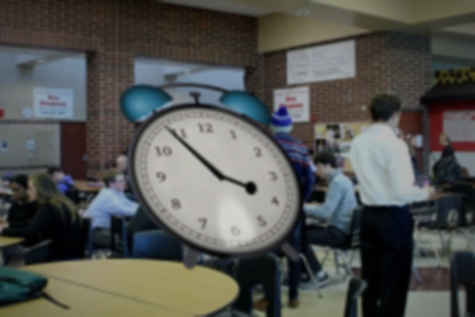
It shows 3:54
